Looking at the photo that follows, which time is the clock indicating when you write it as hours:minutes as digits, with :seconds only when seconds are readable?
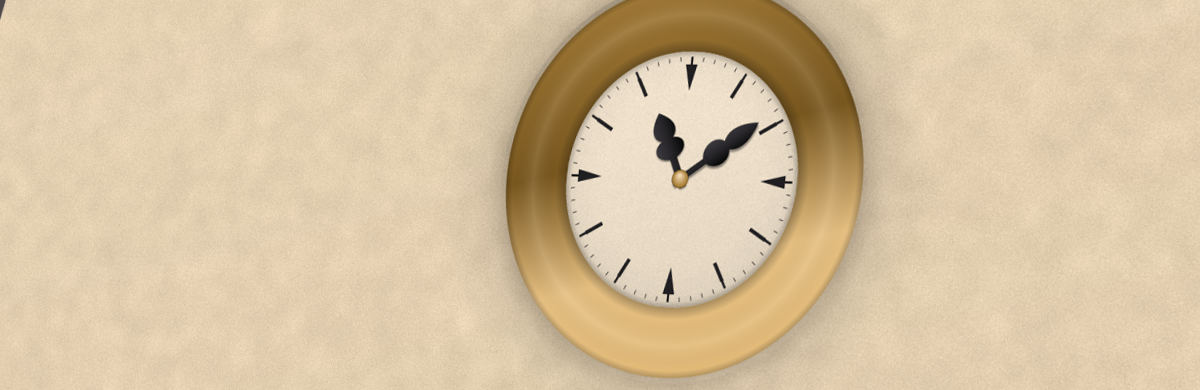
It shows 11:09
